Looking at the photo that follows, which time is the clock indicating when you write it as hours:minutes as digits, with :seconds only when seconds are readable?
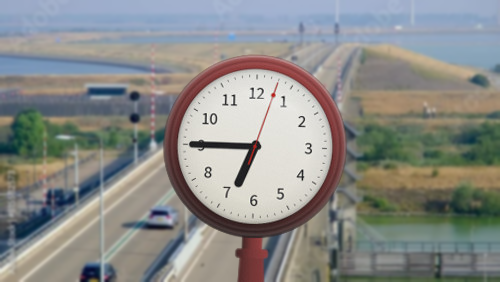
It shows 6:45:03
